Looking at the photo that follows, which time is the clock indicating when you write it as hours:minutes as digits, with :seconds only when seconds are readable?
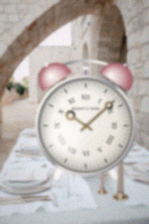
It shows 10:08
